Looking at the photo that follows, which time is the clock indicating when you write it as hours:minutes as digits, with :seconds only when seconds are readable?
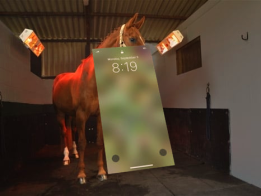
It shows 8:19
